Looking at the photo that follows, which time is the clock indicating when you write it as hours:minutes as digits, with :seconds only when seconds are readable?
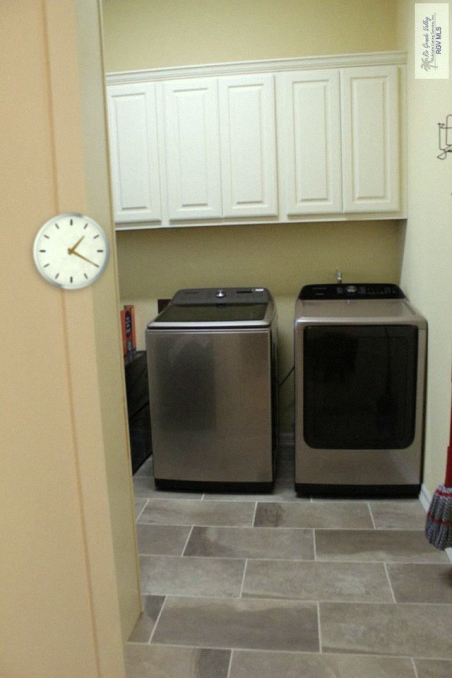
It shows 1:20
